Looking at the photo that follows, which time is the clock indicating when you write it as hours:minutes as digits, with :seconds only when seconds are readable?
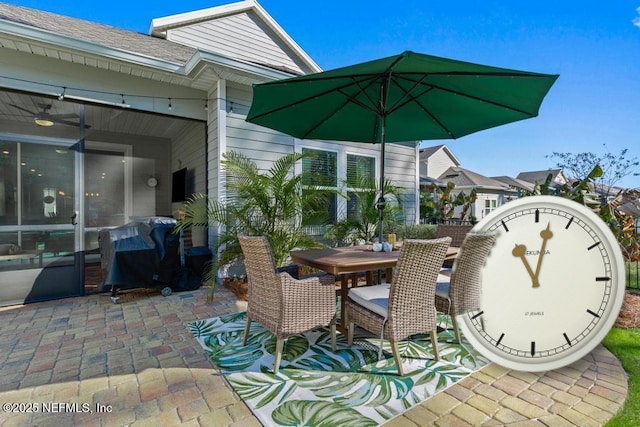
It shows 11:02
